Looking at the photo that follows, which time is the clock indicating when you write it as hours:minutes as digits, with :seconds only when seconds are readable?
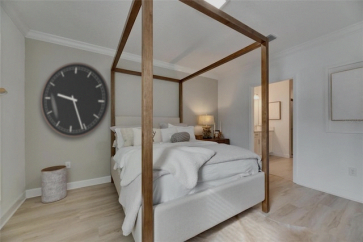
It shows 9:26
